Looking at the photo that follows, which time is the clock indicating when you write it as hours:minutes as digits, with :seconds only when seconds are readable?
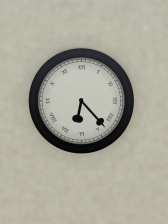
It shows 6:23
